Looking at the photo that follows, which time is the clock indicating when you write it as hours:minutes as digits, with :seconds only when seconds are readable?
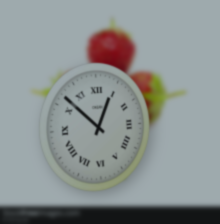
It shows 12:52
